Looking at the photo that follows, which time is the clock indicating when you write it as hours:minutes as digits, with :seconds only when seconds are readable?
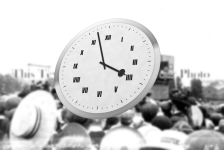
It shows 3:57
